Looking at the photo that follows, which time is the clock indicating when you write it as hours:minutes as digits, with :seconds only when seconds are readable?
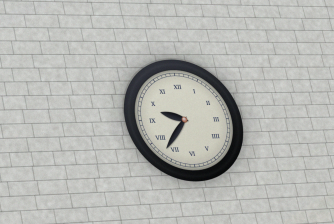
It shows 9:37
